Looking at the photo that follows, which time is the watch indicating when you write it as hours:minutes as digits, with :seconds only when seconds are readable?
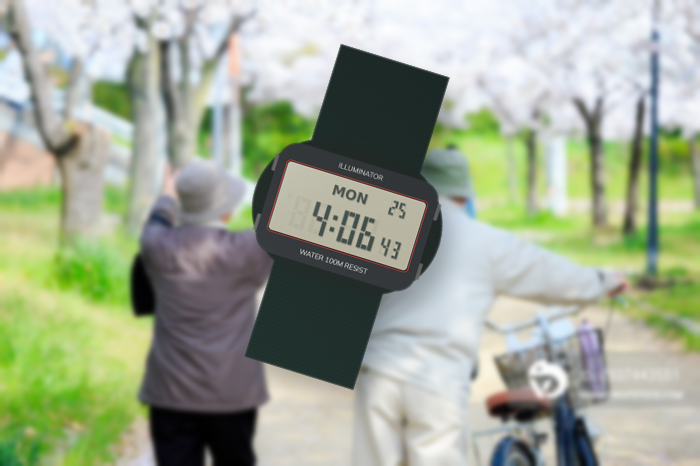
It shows 4:06:43
